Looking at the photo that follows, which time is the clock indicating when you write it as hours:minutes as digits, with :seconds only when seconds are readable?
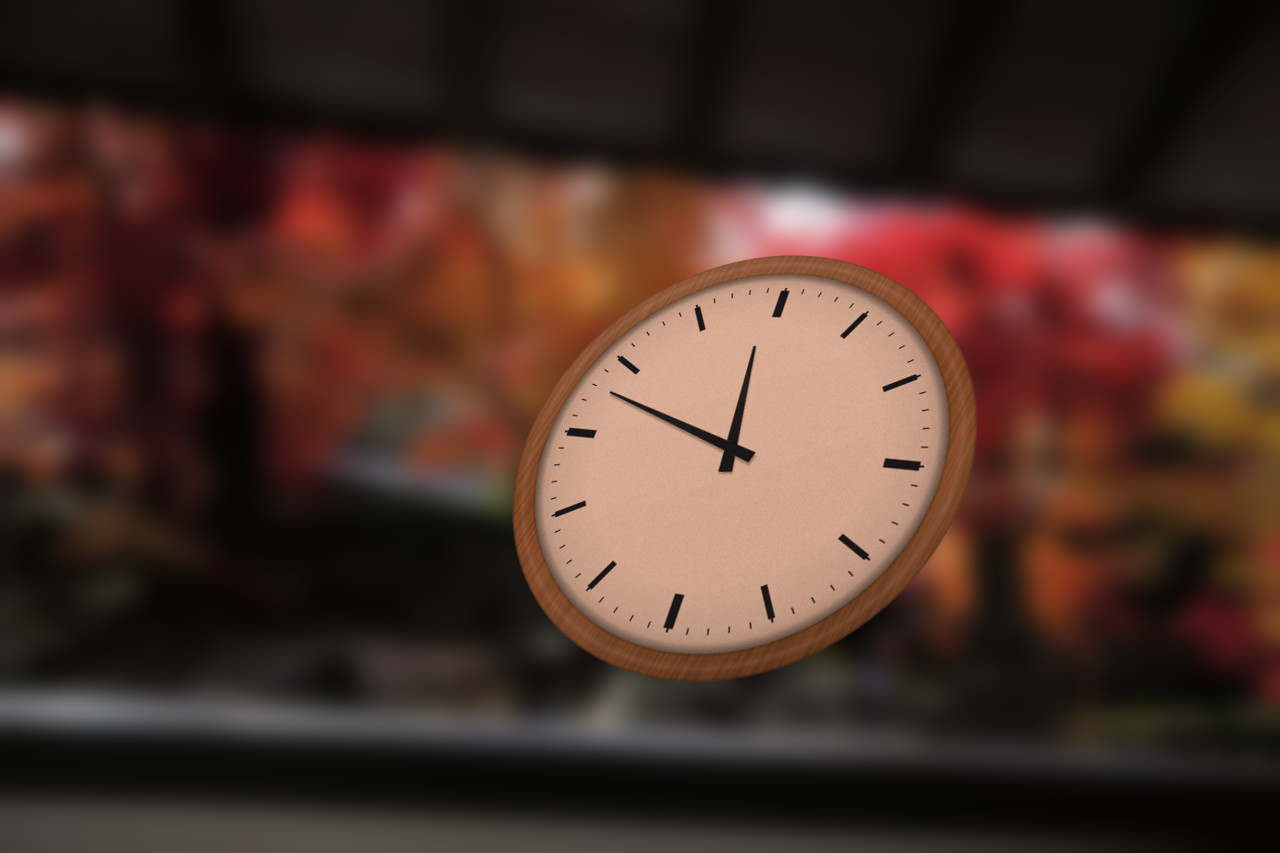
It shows 11:48
